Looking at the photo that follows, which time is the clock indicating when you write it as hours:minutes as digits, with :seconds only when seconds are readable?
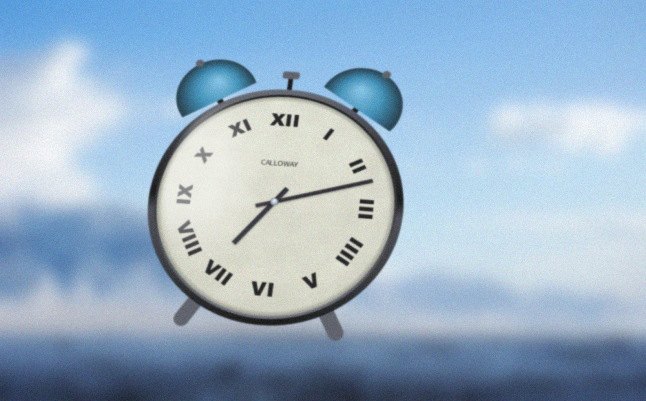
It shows 7:12
